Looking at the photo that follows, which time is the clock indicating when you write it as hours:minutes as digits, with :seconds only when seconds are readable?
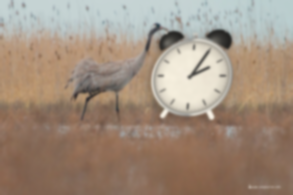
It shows 2:05
